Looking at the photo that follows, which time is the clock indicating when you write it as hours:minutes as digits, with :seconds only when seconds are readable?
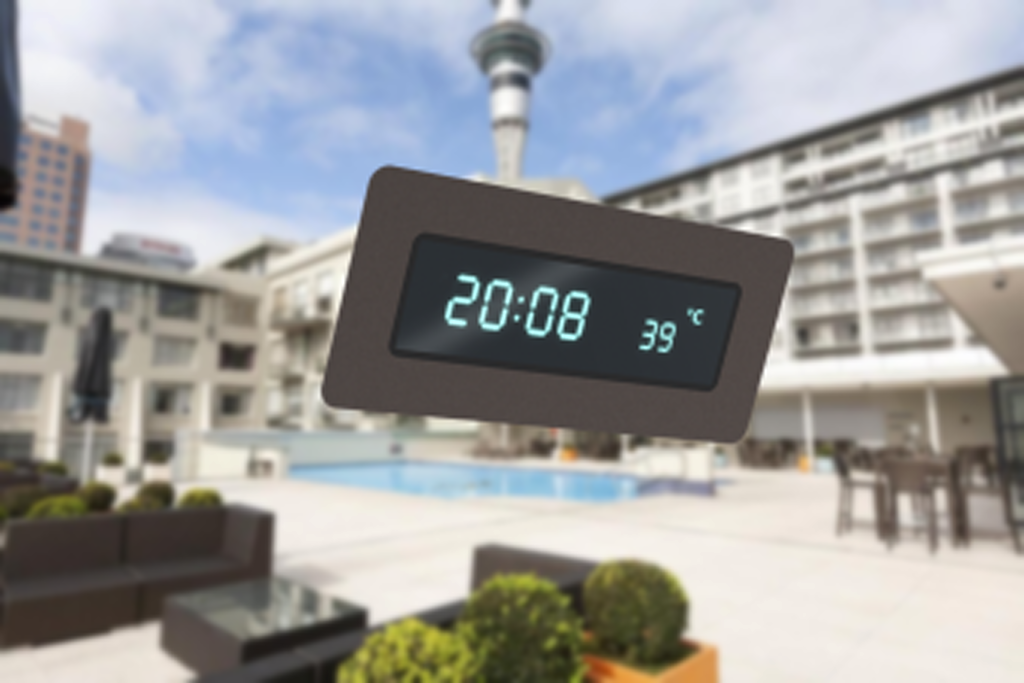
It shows 20:08
